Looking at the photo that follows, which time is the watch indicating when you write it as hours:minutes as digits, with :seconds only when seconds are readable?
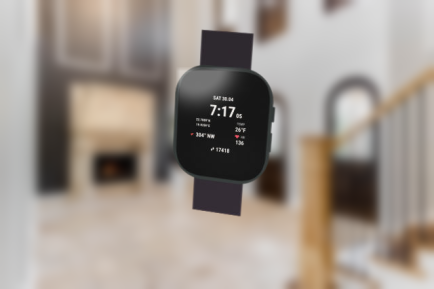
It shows 7:17
